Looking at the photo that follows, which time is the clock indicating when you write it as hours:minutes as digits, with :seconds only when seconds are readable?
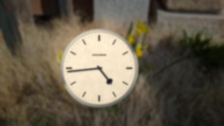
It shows 4:44
